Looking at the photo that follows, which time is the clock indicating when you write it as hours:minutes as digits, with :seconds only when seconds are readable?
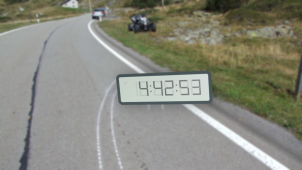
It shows 4:42:53
